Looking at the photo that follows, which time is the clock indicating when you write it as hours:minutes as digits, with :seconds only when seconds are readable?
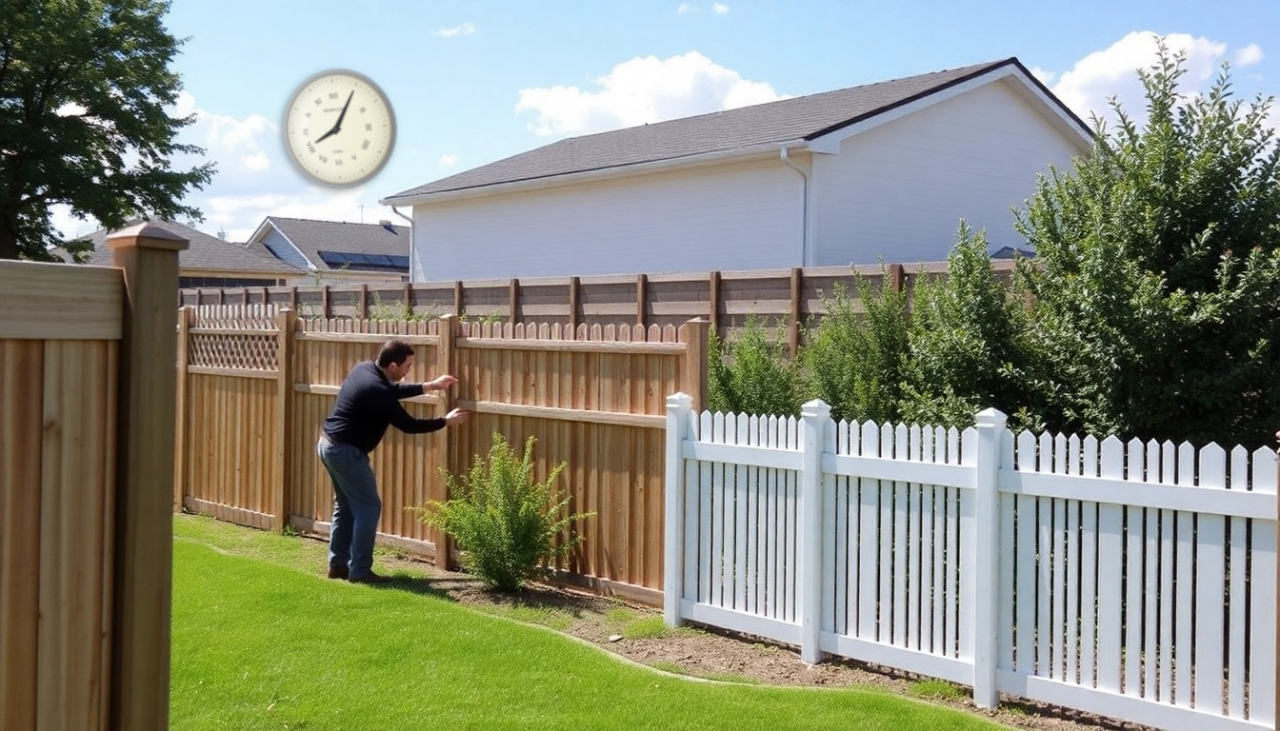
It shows 8:05
